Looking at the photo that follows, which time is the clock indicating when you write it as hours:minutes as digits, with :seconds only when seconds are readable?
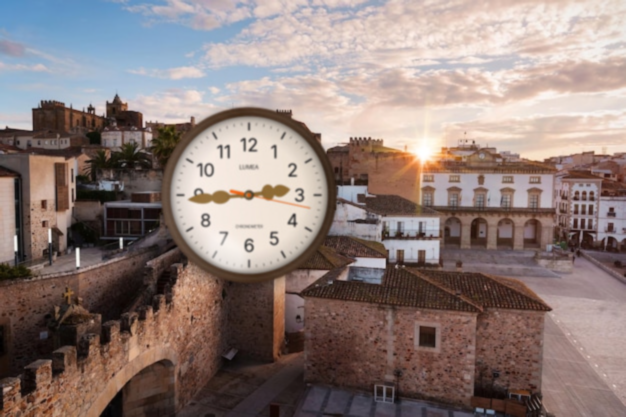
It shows 2:44:17
